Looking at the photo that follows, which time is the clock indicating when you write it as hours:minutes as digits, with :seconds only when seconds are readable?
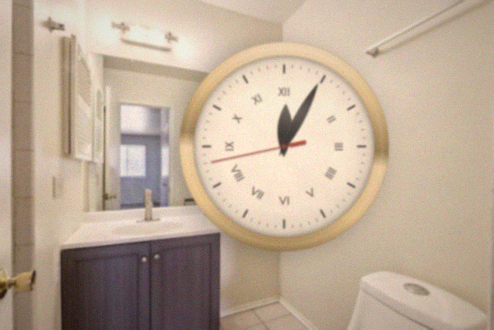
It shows 12:04:43
